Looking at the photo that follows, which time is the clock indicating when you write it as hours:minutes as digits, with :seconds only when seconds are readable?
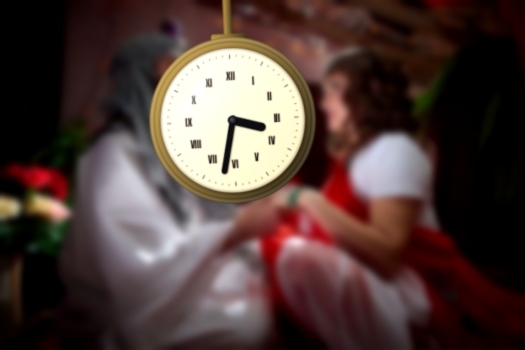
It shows 3:32
